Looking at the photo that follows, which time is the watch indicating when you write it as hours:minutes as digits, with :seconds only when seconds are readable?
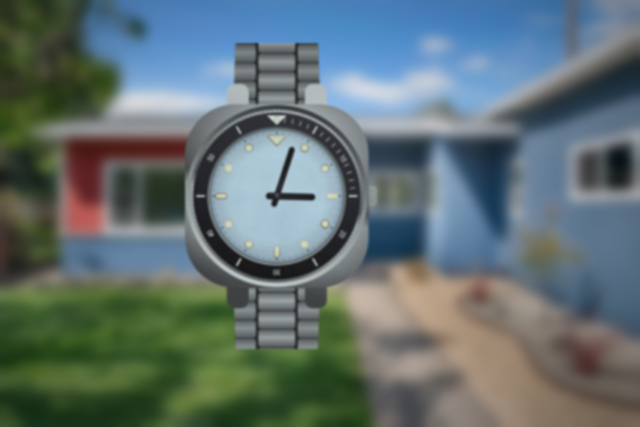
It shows 3:03
